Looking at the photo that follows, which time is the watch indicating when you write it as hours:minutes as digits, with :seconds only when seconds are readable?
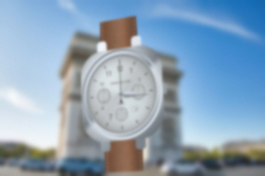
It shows 3:16
